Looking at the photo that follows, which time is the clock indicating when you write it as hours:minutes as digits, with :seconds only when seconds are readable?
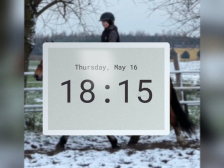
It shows 18:15
